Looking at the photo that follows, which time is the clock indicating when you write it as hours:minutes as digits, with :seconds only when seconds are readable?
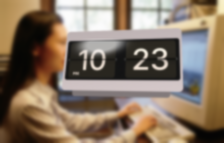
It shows 10:23
